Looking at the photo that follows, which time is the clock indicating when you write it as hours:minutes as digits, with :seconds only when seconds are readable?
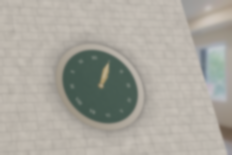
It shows 1:05
